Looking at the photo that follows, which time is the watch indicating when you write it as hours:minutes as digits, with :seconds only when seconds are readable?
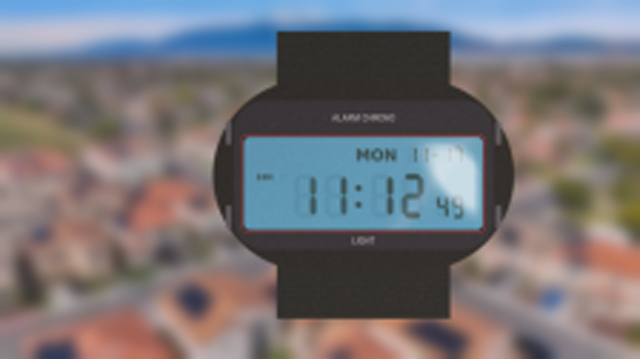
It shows 11:12:49
